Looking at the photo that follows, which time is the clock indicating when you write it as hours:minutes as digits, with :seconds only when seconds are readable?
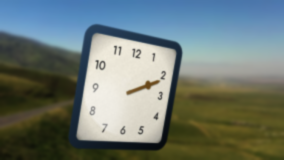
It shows 2:11
